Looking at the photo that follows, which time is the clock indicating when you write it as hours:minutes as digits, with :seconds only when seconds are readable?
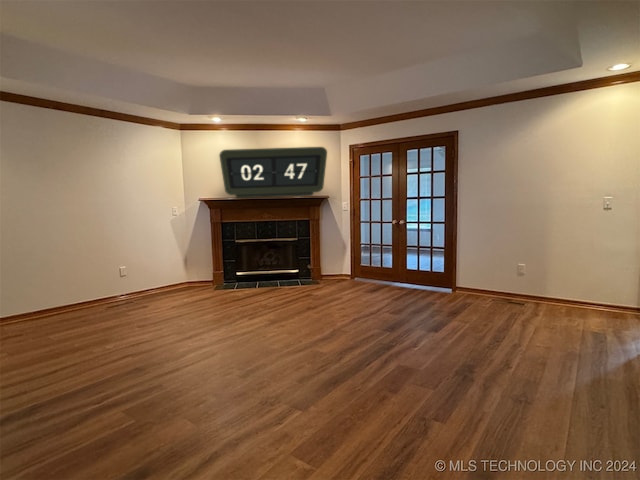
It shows 2:47
